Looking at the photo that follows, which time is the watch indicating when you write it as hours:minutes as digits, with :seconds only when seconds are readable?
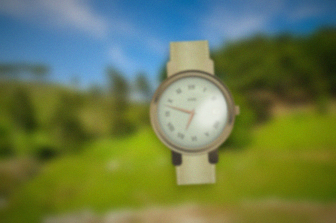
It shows 6:48
